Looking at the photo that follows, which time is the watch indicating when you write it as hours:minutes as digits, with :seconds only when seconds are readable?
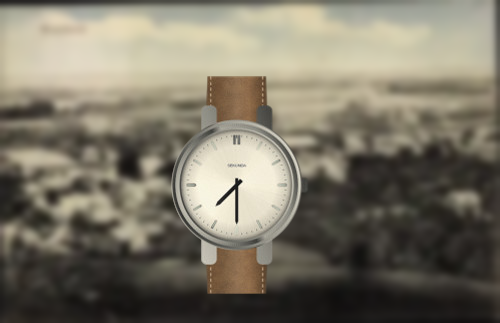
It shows 7:30
